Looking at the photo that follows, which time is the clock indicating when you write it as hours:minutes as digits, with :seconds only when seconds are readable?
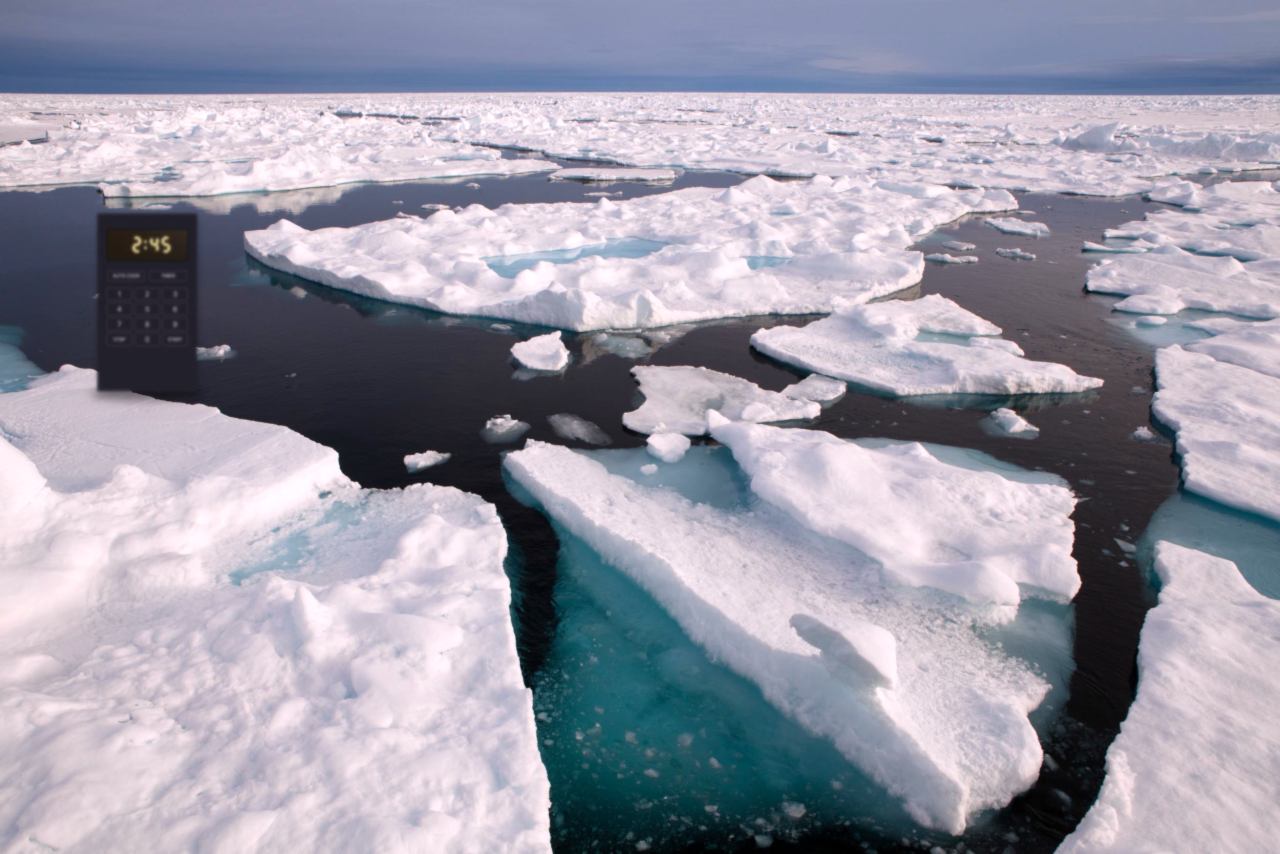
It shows 2:45
